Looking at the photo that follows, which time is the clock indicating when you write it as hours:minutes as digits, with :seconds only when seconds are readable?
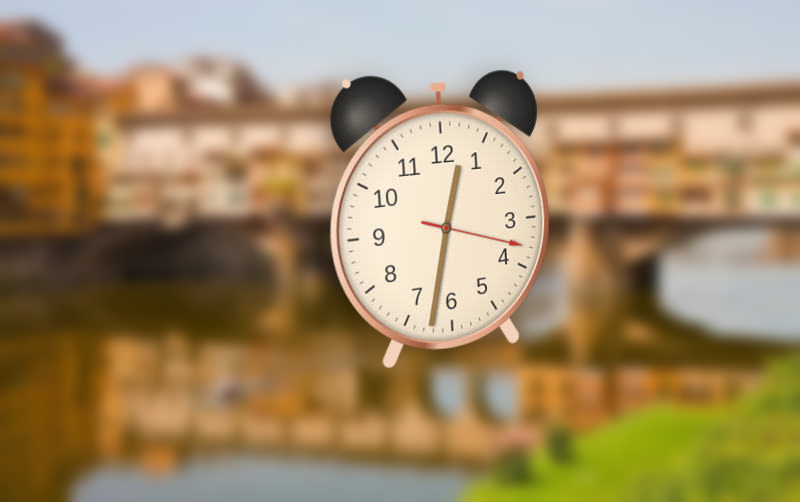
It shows 12:32:18
